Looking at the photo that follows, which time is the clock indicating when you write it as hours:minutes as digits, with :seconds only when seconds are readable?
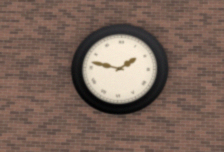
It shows 1:47
